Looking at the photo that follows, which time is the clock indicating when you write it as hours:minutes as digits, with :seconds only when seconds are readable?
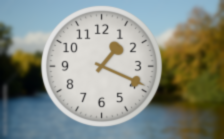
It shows 1:19
